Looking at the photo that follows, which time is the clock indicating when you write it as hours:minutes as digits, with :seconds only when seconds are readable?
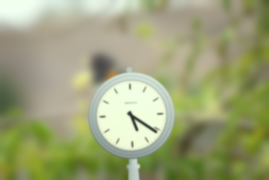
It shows 5:21
